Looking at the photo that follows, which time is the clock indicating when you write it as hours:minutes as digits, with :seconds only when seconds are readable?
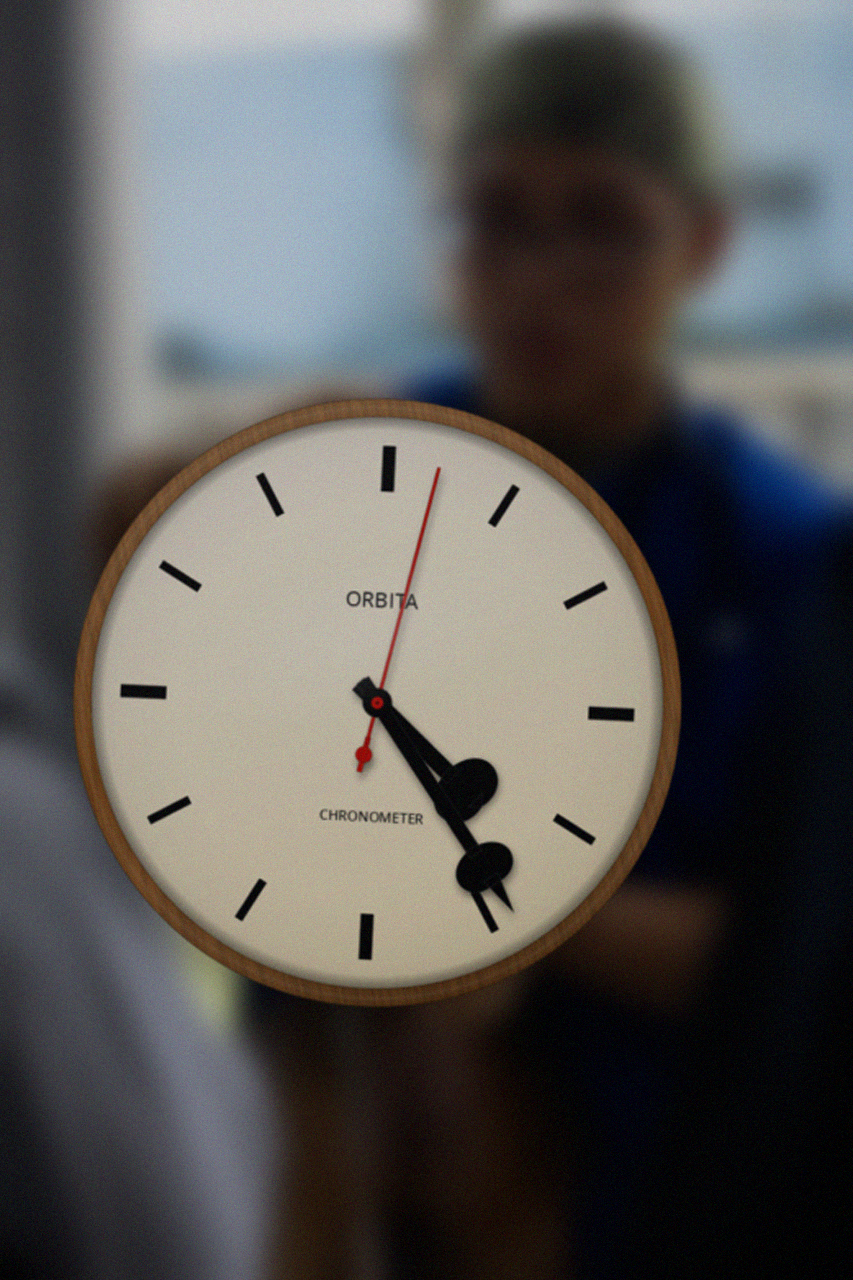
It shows 4:24:02
